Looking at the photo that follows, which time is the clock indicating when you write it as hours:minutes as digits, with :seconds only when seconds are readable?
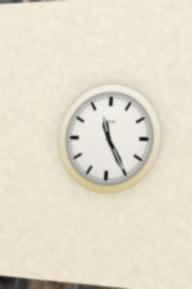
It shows 11:25
